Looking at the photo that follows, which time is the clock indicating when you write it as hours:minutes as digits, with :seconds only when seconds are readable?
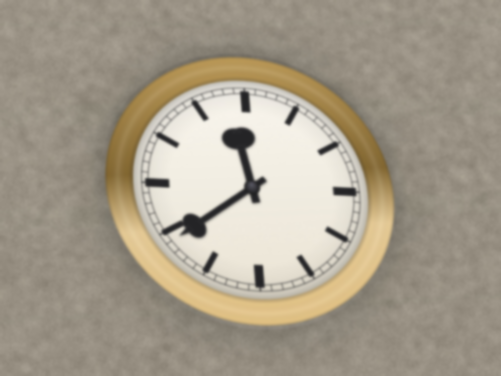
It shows 11:39
